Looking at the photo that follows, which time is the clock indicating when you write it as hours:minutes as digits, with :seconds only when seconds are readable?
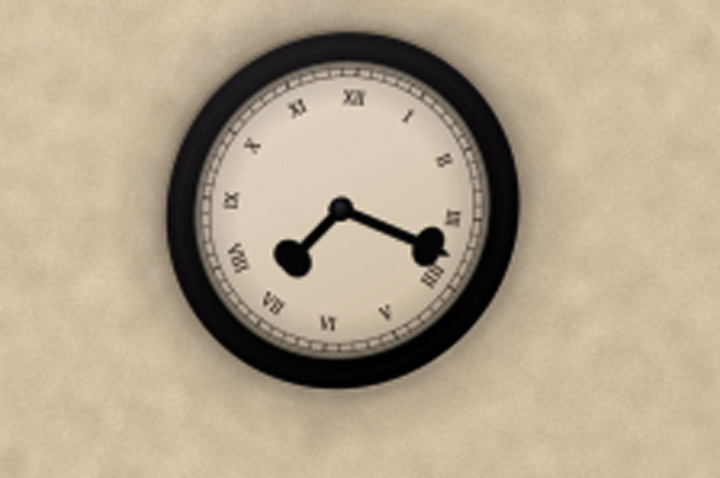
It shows 7:18
